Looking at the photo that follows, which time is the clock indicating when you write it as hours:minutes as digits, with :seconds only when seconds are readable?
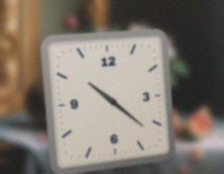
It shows 10:22
